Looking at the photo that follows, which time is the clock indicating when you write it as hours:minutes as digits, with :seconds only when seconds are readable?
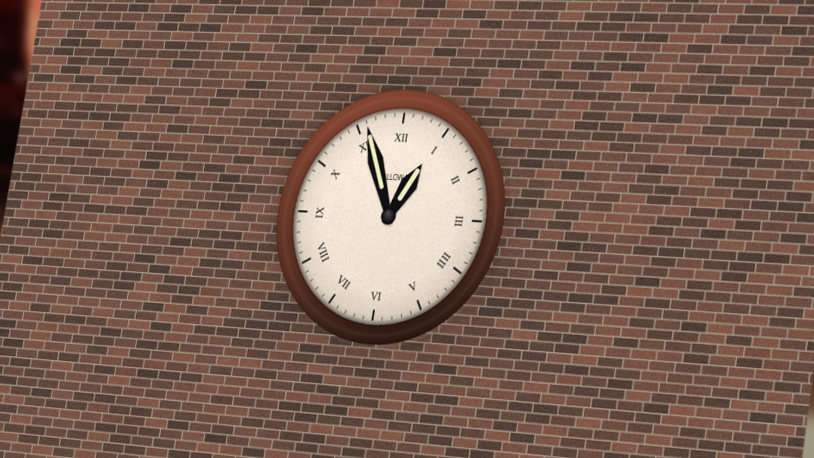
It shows 12:56
